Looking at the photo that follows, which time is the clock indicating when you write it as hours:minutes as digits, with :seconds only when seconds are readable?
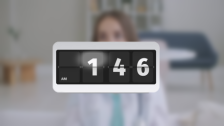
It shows 1:46
